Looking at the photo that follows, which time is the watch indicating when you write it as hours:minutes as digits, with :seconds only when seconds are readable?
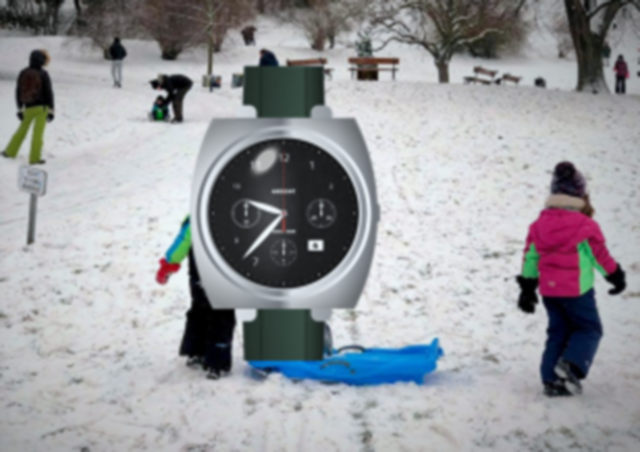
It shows 9:37
